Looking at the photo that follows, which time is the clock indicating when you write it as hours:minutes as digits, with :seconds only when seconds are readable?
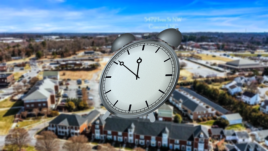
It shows 11:51
